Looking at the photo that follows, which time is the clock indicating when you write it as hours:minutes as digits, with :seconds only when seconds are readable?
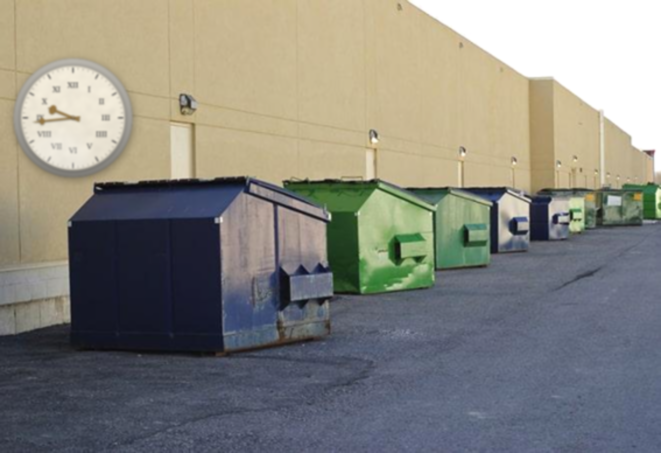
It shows 9:44
